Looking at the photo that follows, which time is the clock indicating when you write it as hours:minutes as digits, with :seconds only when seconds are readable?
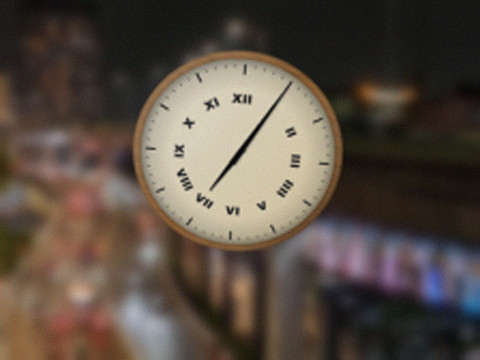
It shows 7:05
